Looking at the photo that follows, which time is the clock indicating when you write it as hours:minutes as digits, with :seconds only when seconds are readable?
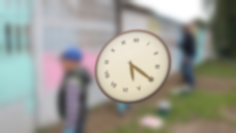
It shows 5:20
